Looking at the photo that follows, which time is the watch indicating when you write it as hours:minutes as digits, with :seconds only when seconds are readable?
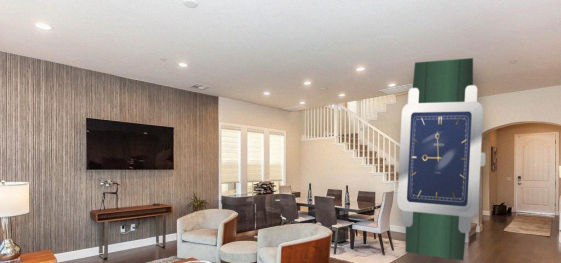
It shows 8:59
